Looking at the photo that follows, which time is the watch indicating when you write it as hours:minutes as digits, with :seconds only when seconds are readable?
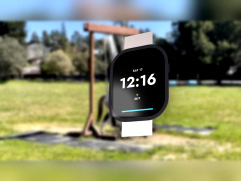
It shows 12:16
